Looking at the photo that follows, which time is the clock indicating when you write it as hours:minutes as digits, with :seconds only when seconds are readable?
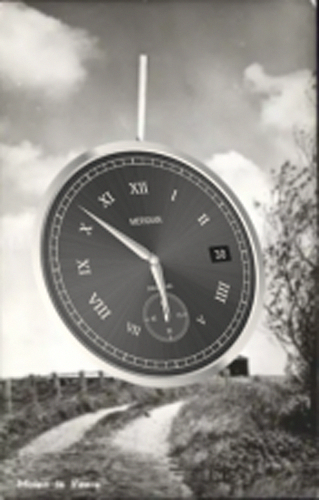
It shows 5:52
